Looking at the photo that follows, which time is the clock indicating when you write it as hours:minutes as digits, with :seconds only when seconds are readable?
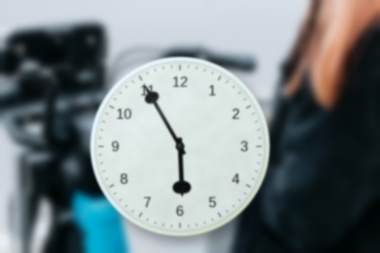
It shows 5:55
